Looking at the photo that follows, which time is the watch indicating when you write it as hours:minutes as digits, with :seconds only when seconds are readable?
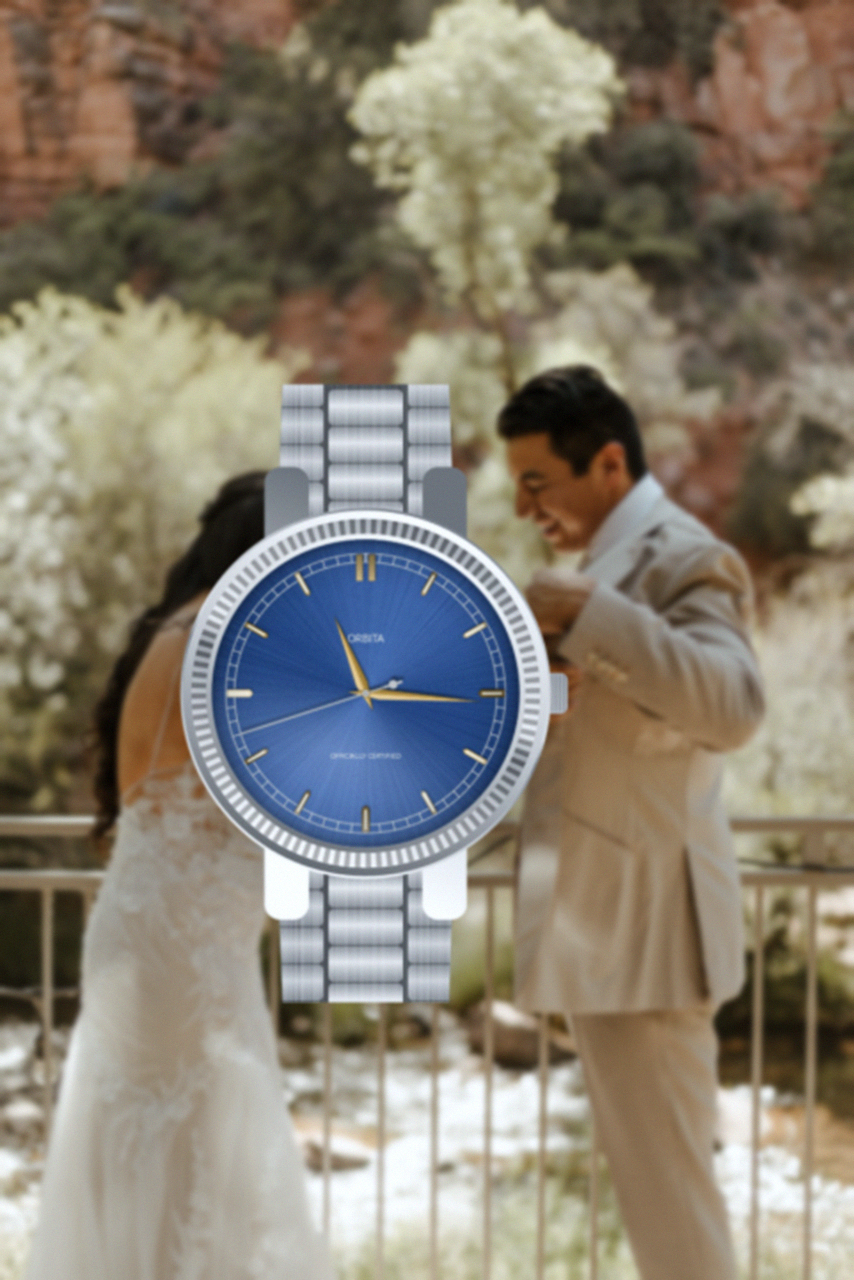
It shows 11:15:42
